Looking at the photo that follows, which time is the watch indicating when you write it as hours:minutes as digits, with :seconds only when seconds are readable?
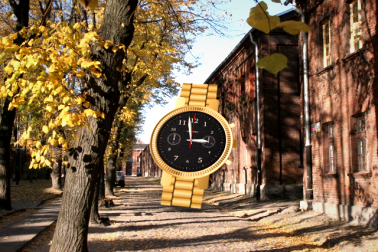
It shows 2:58
